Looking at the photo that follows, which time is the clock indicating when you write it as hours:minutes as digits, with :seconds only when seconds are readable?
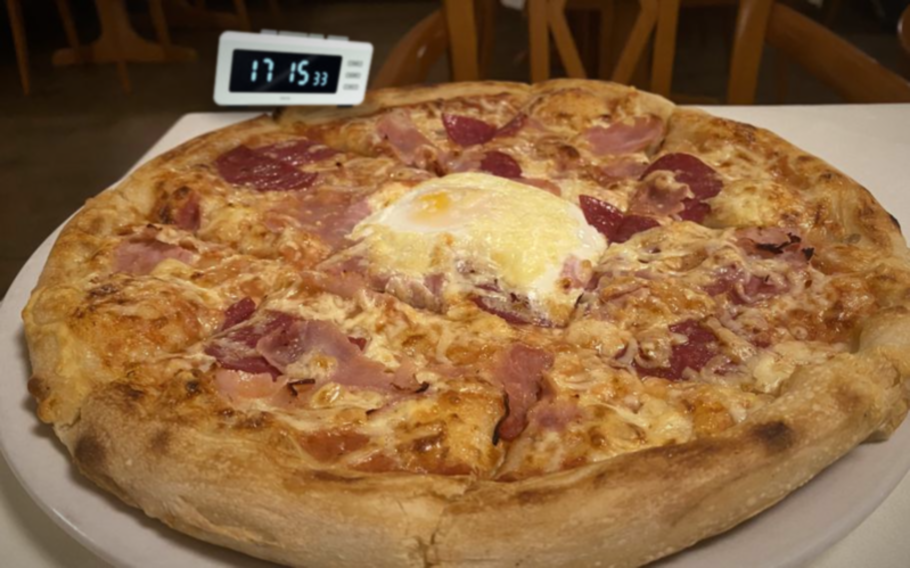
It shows 17:15:33
